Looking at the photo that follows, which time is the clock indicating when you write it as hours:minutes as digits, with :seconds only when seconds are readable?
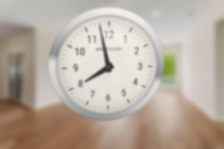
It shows 7:58
